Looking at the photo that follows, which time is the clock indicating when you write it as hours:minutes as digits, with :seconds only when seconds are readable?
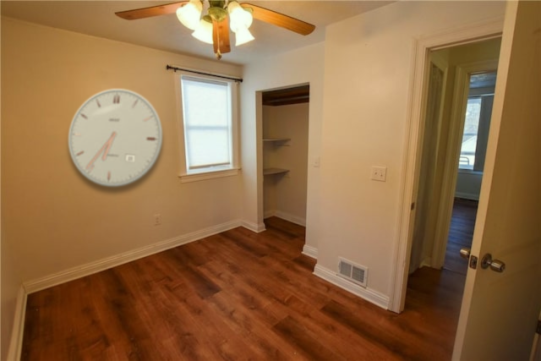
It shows 6:36
